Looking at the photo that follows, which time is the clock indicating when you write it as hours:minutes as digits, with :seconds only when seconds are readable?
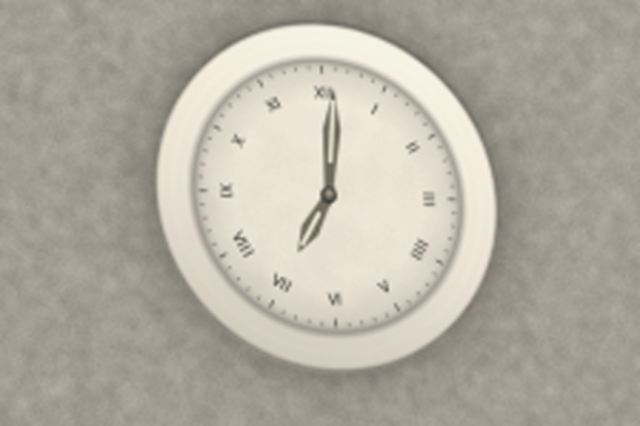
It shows 7:01
